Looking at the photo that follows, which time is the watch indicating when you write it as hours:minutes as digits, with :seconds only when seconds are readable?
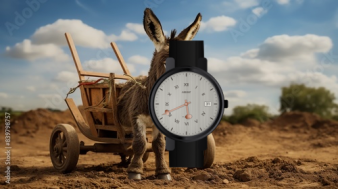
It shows 5:41
